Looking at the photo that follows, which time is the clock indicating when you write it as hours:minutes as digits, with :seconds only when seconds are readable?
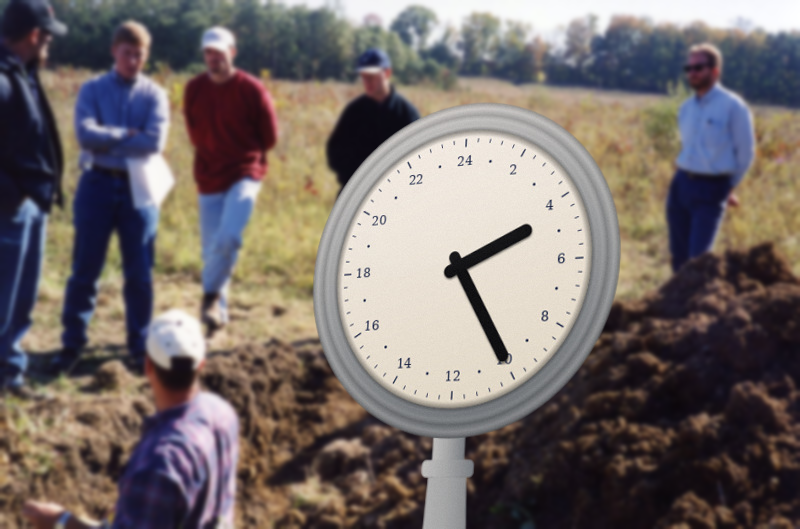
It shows 4:25
